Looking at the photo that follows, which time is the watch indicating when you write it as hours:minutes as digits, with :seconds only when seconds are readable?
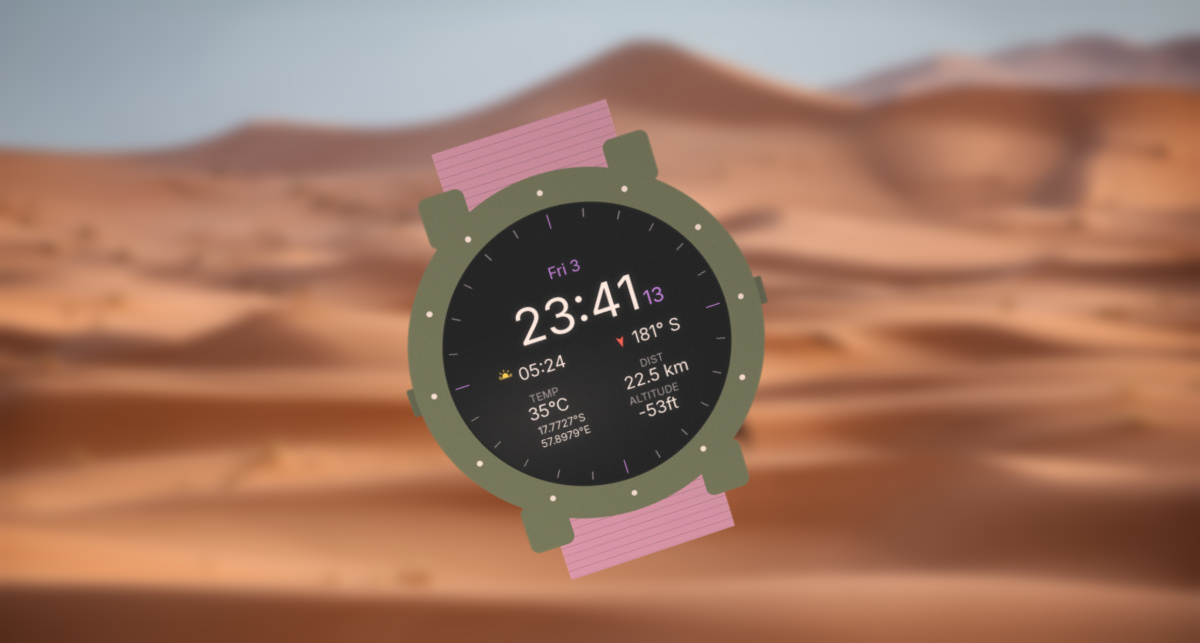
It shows 23:41:13
